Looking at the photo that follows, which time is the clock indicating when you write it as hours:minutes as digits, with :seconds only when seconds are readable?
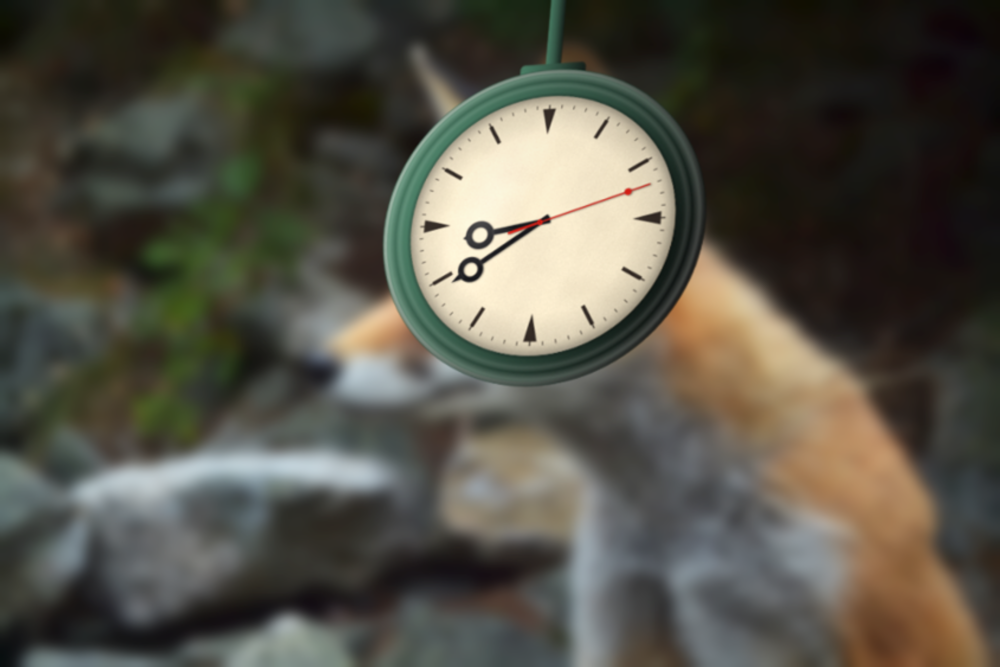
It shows 8:39:12
